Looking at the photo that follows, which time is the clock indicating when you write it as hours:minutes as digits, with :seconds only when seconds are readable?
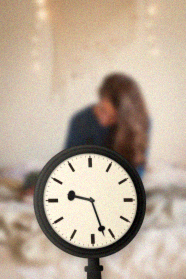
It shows 9:27
